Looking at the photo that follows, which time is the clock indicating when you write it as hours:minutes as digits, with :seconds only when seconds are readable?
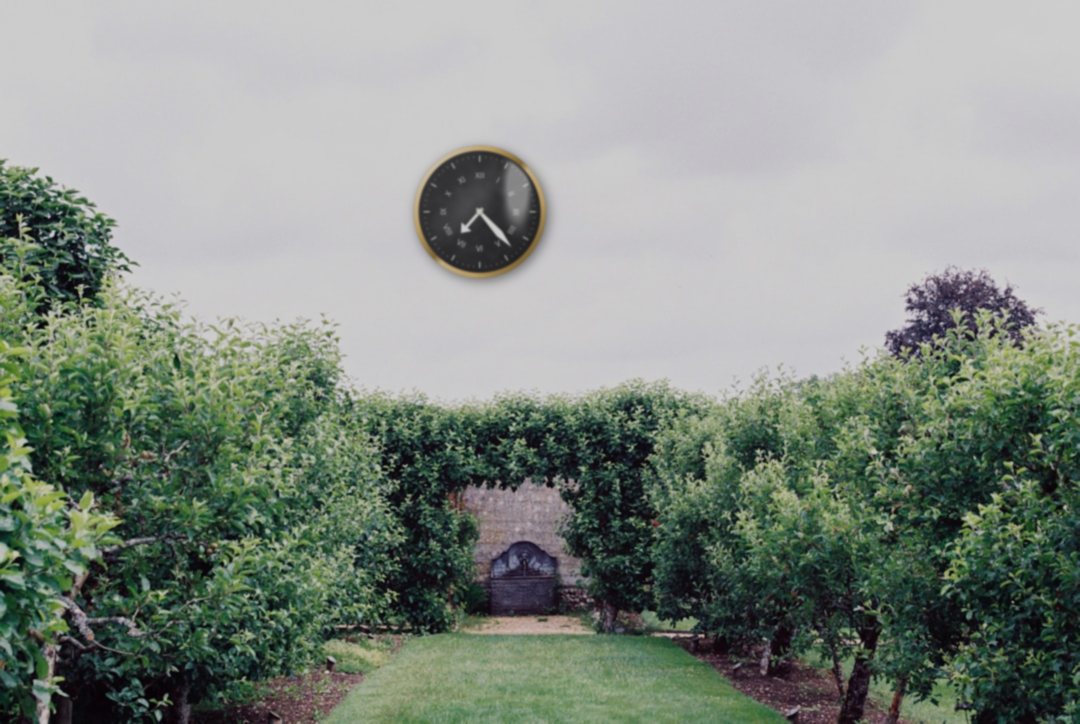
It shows 7:23
